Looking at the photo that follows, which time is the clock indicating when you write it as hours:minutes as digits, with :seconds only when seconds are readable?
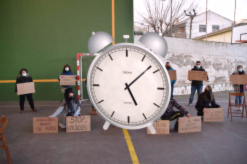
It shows 5:08
